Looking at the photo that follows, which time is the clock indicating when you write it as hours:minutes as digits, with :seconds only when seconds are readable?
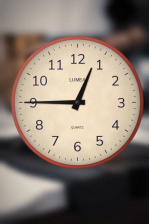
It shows 12:45
